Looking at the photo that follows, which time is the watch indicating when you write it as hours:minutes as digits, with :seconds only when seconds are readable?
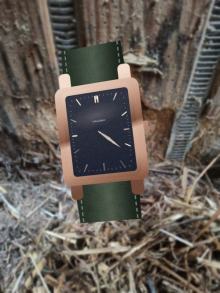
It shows 4:22
